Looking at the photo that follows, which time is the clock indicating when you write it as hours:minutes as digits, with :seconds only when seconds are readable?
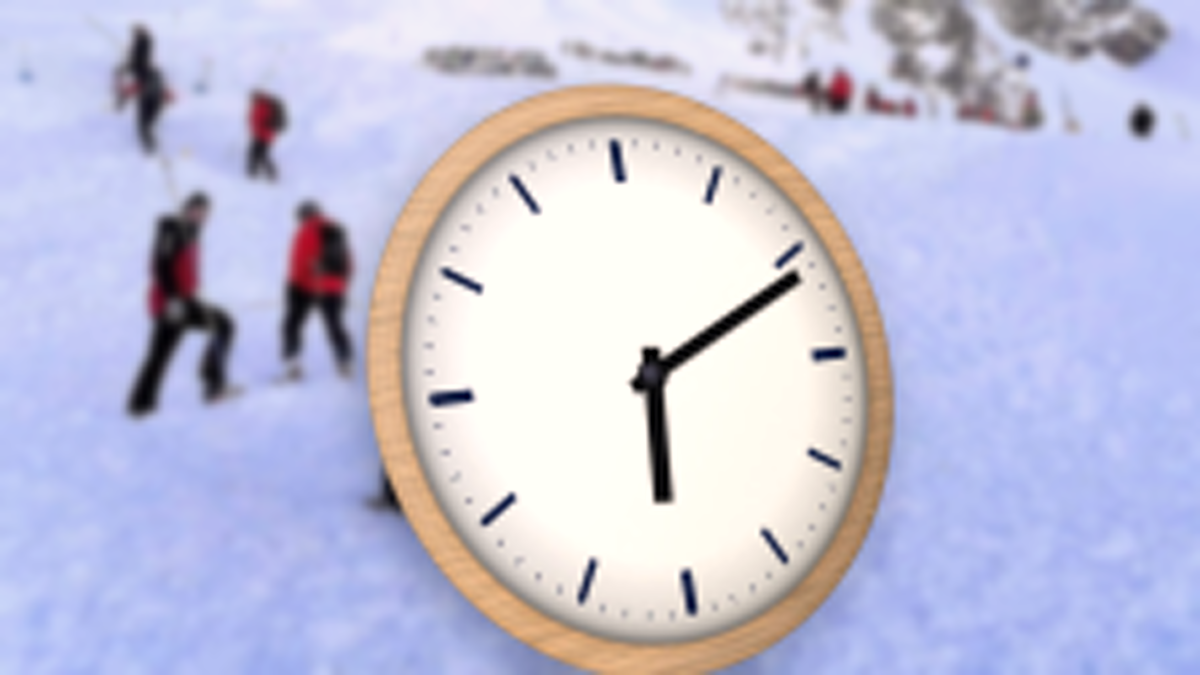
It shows 6:11
